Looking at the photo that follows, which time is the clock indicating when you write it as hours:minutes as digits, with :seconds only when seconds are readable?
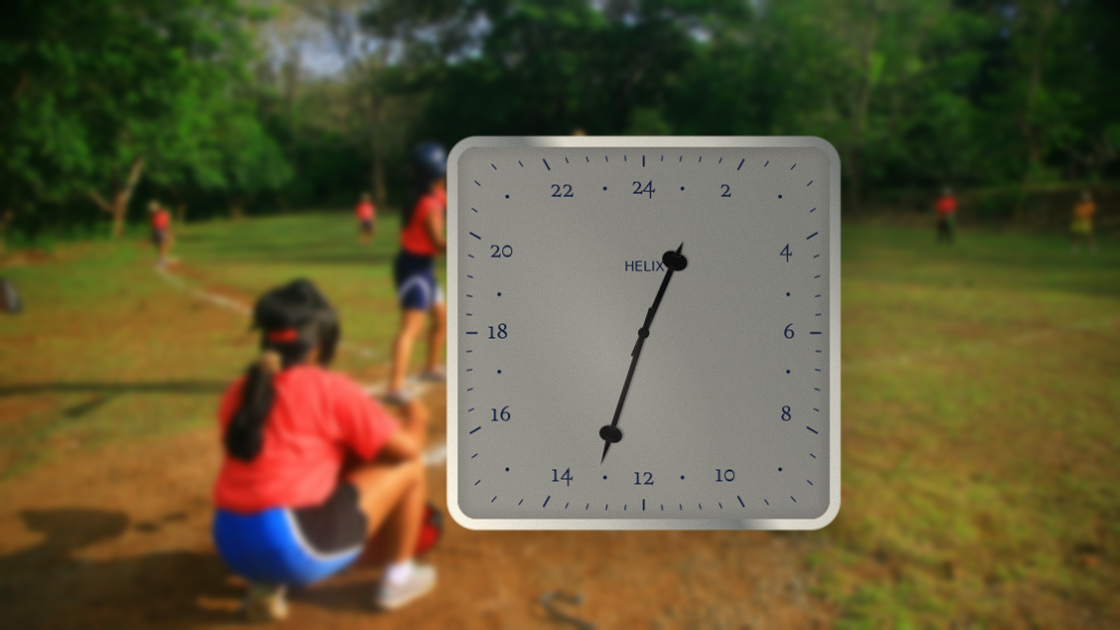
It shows 1:33
